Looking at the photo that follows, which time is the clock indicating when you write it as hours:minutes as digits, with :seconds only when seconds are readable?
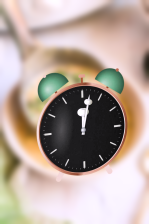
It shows 12:02
